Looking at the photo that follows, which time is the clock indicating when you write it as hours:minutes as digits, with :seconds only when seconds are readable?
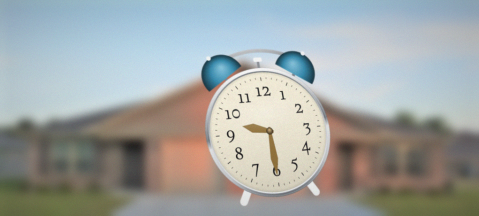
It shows 9:30
